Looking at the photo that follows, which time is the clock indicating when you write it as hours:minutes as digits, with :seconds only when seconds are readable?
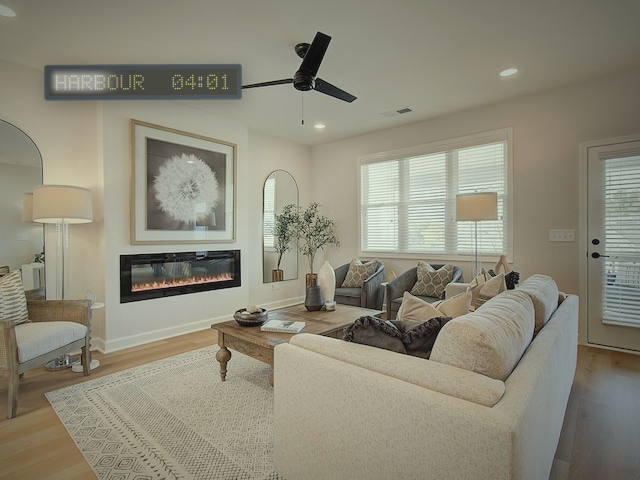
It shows 4:01
